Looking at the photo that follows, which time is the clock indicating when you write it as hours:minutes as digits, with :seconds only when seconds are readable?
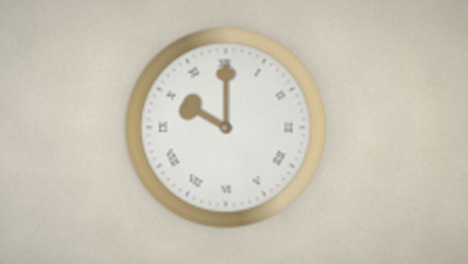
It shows 10:00
